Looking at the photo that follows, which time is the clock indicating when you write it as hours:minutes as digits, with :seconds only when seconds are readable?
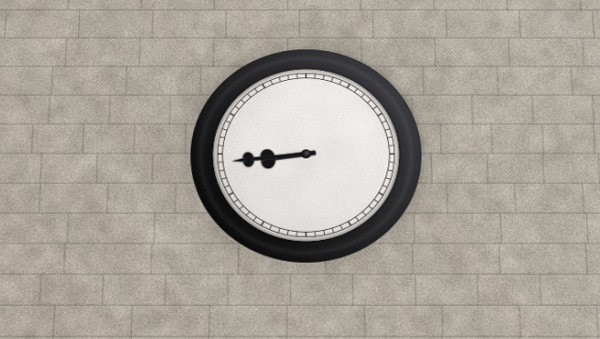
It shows 8:44
